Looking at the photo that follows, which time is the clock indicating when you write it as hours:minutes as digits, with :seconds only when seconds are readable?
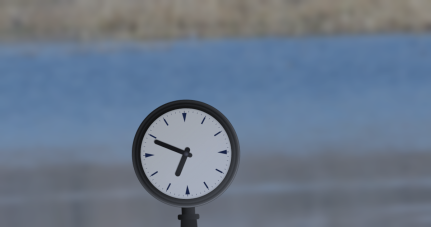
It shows 6:49
